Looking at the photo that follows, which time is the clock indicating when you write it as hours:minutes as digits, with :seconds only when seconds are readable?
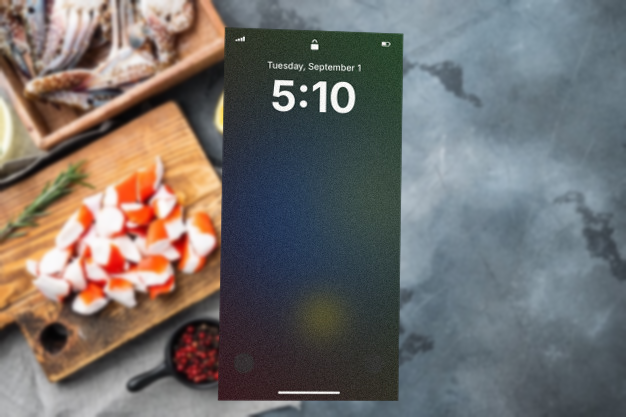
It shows 5:10
